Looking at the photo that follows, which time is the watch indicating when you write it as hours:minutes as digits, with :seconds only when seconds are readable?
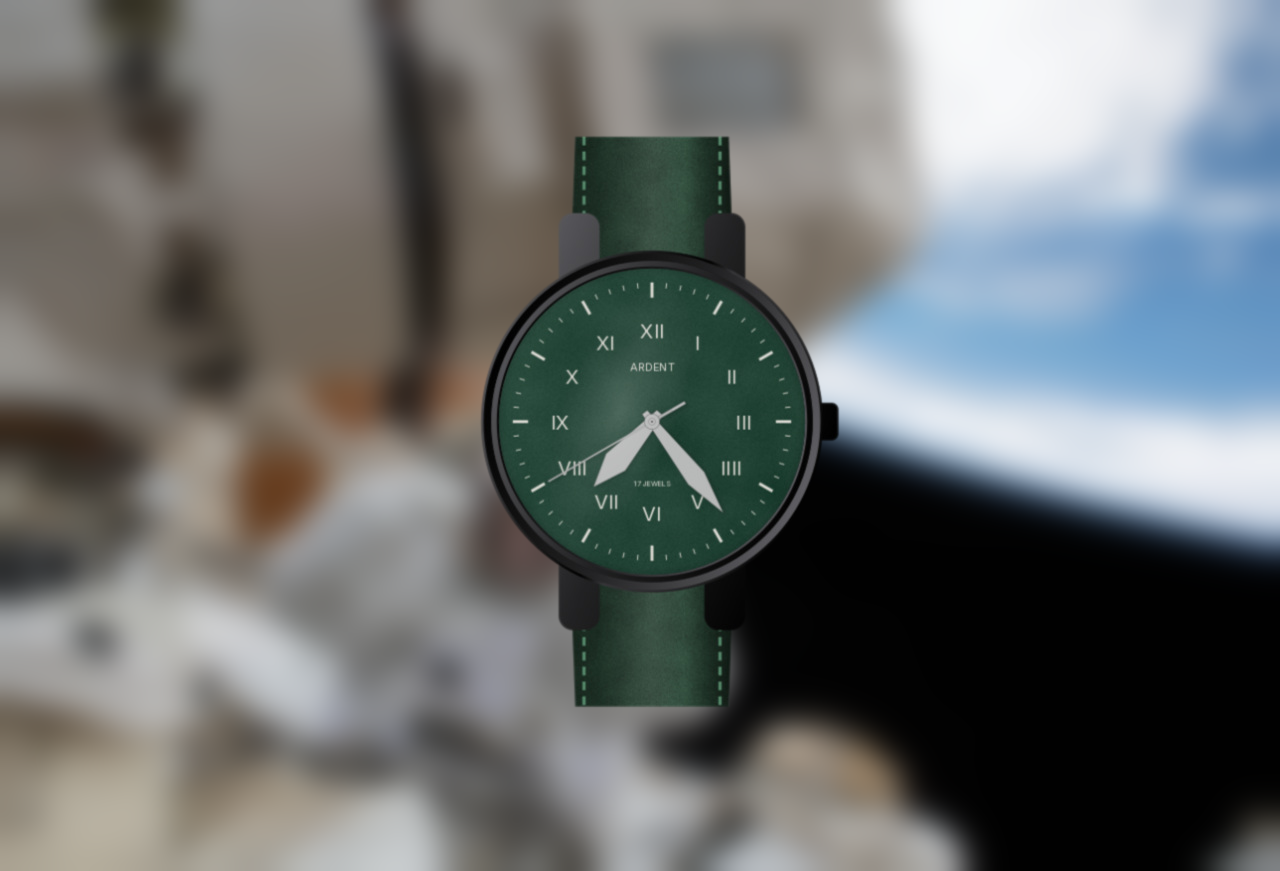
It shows 7:23:40
